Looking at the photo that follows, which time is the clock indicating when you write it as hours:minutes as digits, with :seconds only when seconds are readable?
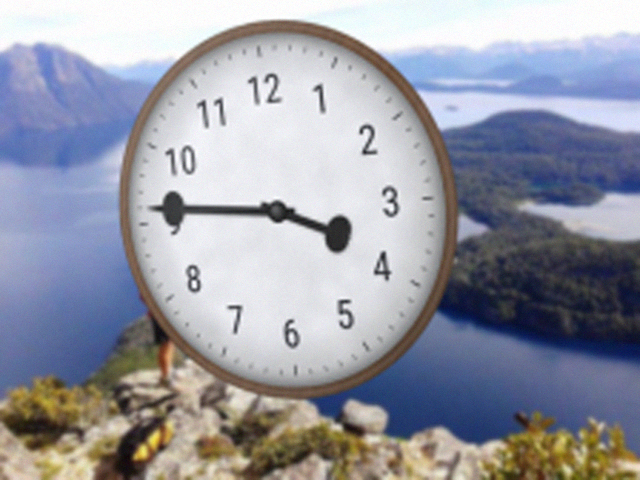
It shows 3:46
